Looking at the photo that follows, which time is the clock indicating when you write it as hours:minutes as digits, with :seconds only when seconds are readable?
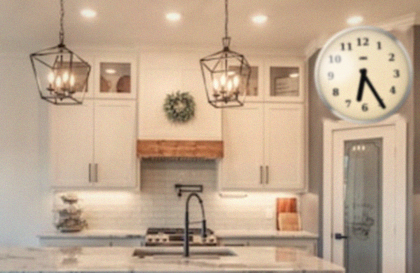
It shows 6:25
